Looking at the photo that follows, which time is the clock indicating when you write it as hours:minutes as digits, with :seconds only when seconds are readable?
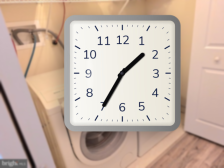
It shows 1:35
